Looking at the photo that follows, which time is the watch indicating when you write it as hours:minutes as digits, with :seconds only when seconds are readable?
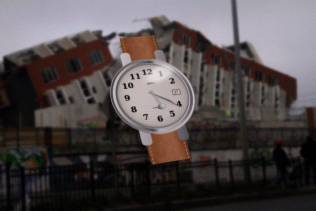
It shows 5:21
